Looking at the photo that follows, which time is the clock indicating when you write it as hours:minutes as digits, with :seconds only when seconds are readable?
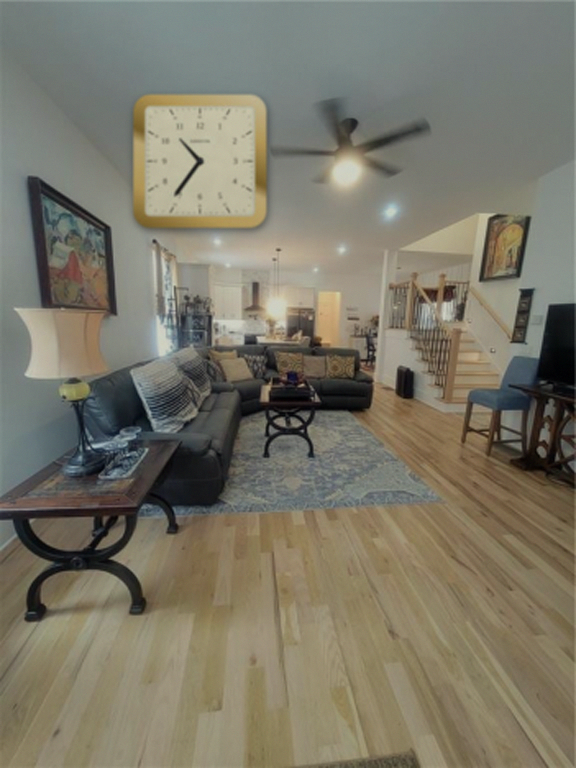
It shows 10:36
